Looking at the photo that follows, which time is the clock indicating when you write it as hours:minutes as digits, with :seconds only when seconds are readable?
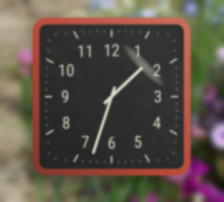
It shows 1:33
